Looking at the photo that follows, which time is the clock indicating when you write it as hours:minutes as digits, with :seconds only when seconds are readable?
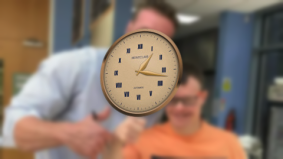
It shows 1:17
